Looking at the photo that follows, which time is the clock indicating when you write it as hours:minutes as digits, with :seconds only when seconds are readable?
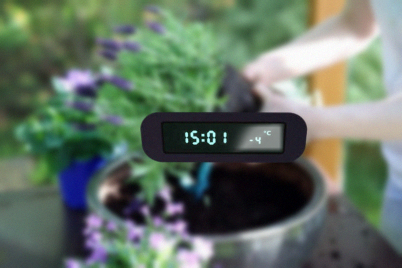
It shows 15:01
